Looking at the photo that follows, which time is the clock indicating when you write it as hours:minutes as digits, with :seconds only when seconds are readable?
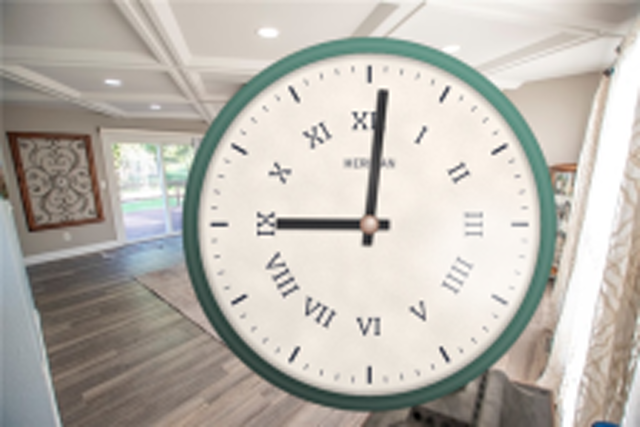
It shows 9:01
